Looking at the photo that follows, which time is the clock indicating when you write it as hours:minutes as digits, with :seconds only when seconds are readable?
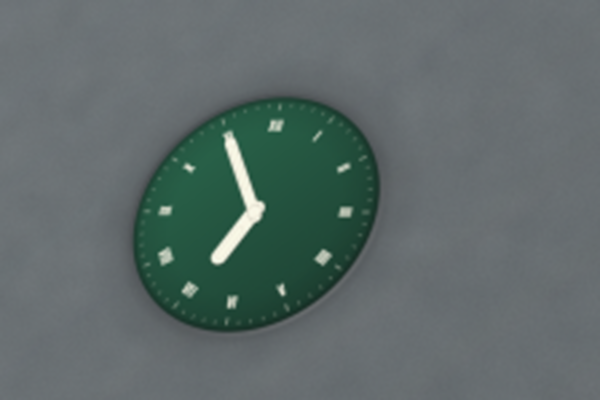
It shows 6:55
